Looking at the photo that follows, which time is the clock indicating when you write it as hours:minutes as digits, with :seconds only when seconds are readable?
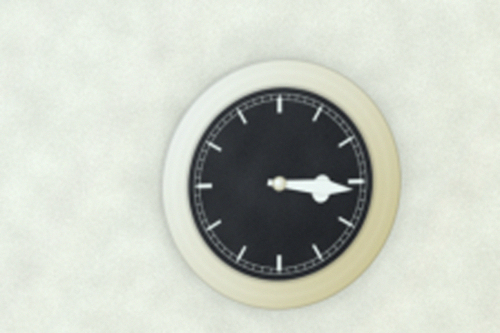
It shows 3:16
